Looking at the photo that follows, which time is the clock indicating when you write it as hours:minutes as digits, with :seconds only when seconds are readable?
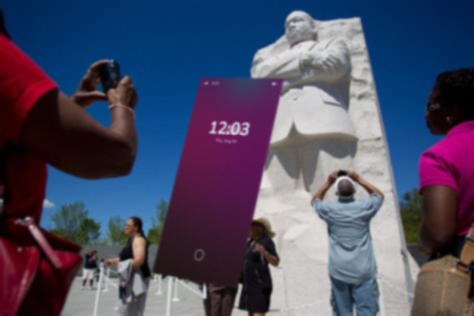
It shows 12:03
